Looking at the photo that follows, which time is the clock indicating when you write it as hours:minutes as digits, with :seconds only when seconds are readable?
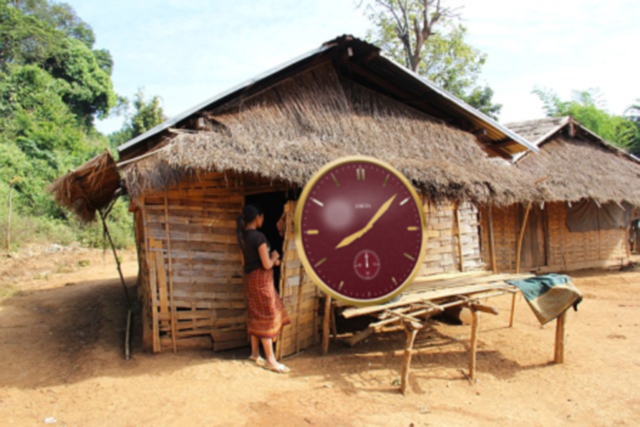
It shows 8:08
